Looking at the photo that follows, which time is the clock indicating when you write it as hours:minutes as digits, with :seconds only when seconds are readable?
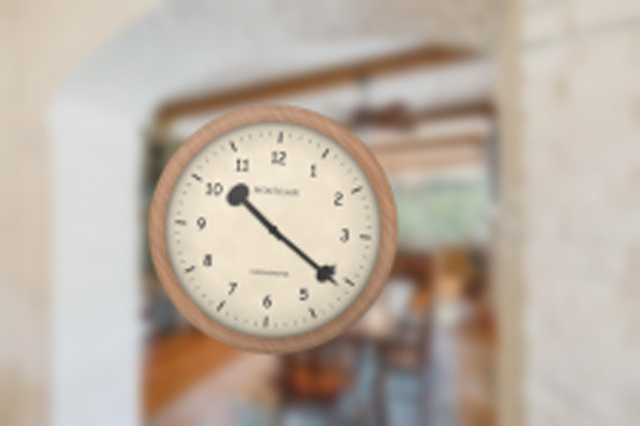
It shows 10:21
